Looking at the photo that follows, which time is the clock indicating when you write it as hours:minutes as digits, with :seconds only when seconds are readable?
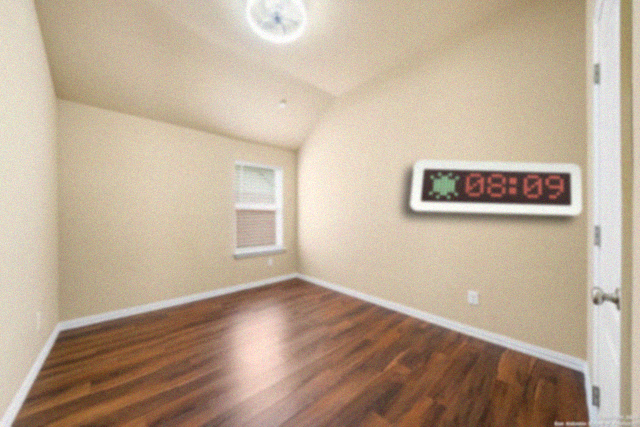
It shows 8:09
